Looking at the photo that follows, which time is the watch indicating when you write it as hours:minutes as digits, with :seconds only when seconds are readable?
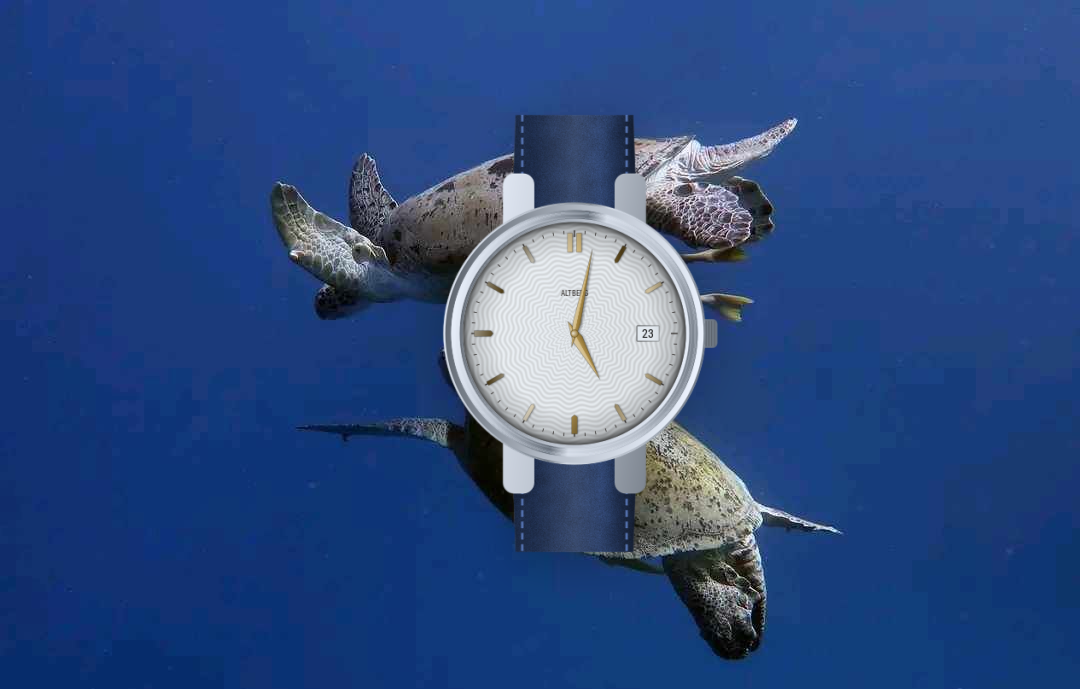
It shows 5:02
